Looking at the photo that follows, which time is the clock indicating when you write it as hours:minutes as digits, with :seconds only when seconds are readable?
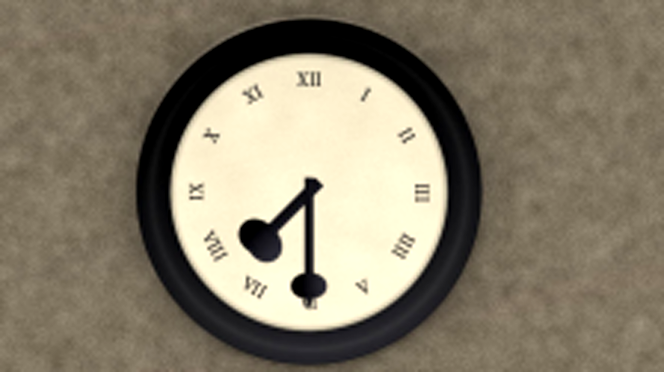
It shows 7:30
